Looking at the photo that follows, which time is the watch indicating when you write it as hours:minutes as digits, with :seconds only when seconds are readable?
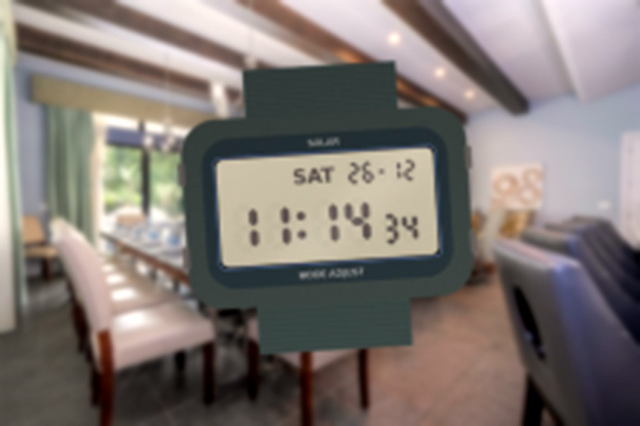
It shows 11:14:34
